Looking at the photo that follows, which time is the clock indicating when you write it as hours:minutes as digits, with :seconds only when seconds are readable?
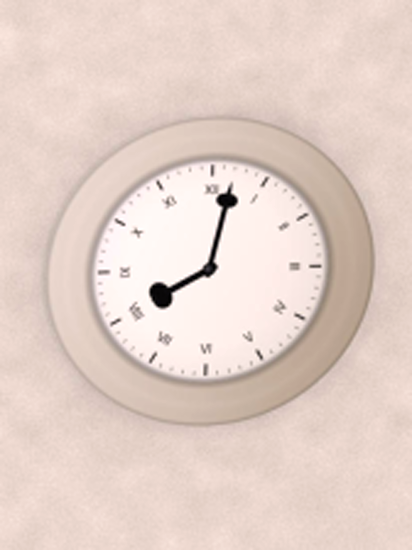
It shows 8:02
